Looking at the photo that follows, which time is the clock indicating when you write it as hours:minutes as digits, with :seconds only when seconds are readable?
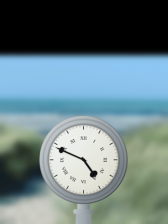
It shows 4:49
